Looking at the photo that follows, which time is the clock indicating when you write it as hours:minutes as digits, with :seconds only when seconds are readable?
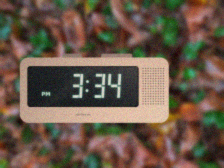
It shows 3:34
